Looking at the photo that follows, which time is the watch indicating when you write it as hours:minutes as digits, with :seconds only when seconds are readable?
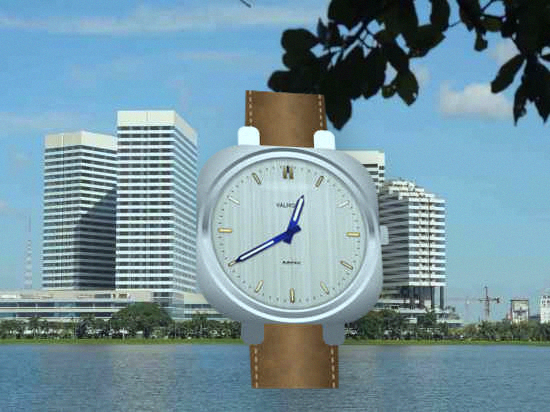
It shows 12:40
